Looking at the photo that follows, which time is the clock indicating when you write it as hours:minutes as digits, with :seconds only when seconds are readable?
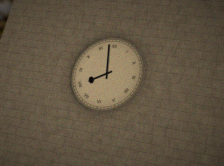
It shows 7:58
